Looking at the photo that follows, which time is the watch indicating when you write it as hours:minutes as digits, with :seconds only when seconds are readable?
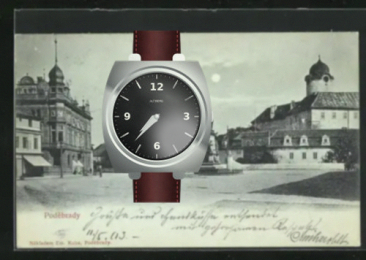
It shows 7:37
